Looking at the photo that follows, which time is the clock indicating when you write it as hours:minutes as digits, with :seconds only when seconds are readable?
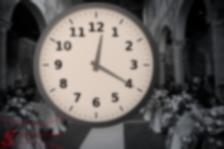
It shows 12:20
